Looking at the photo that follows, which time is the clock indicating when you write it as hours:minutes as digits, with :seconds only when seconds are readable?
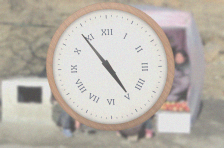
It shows 4:54
